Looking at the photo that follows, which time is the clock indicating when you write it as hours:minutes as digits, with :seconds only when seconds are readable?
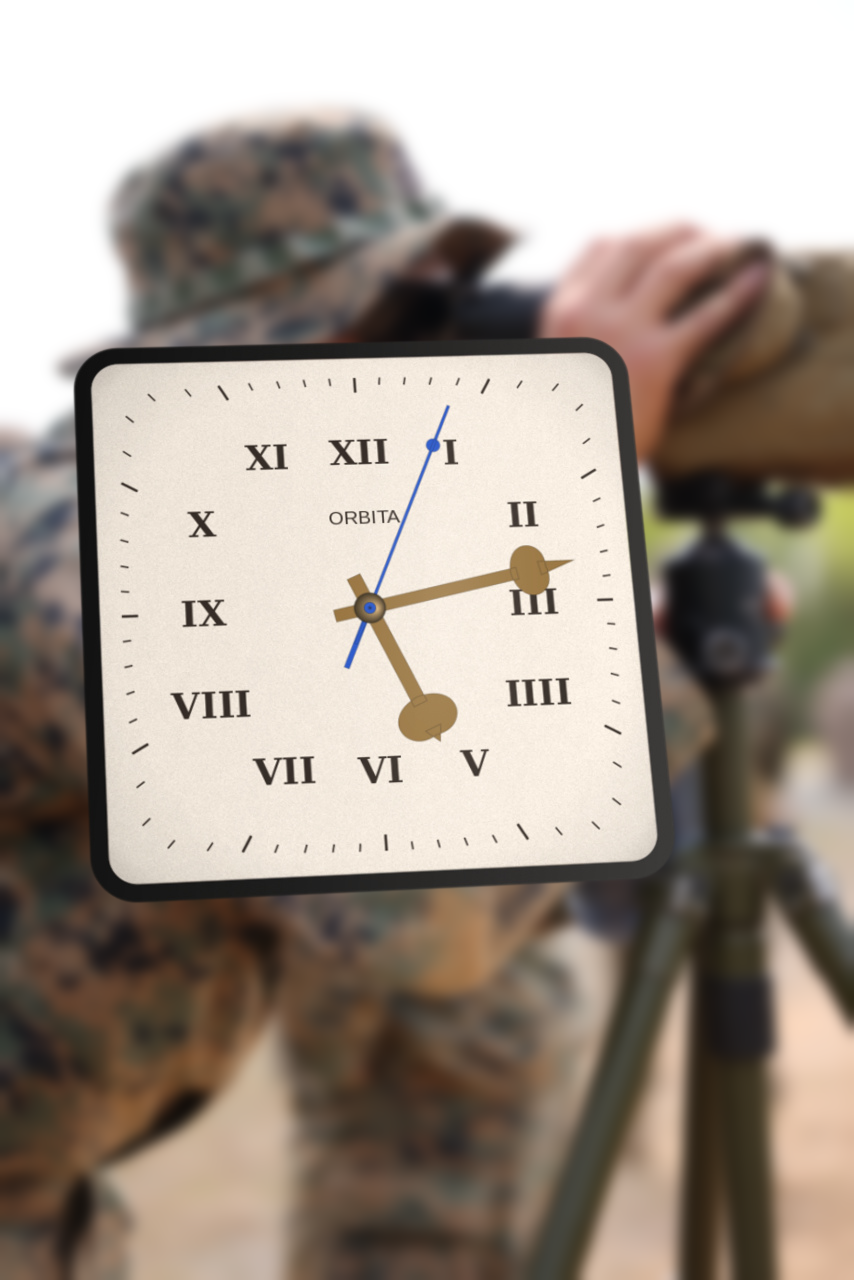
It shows 5:13:04
